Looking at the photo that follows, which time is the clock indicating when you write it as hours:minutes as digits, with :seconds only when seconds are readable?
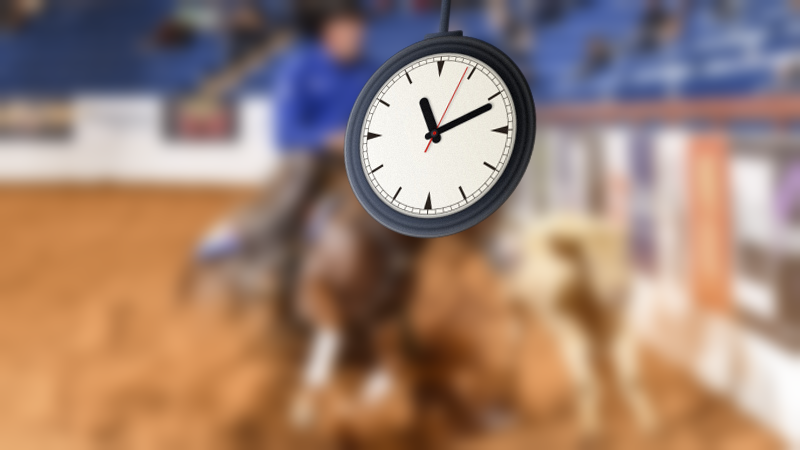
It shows 11:11:04
